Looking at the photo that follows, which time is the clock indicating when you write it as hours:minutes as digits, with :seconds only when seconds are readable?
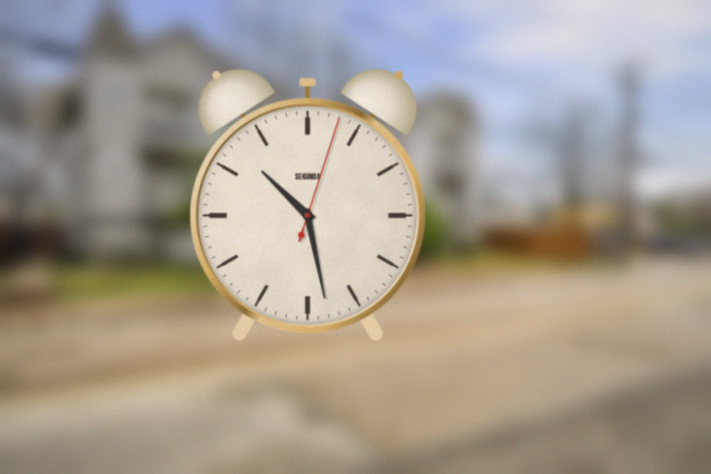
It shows 10:28:03
